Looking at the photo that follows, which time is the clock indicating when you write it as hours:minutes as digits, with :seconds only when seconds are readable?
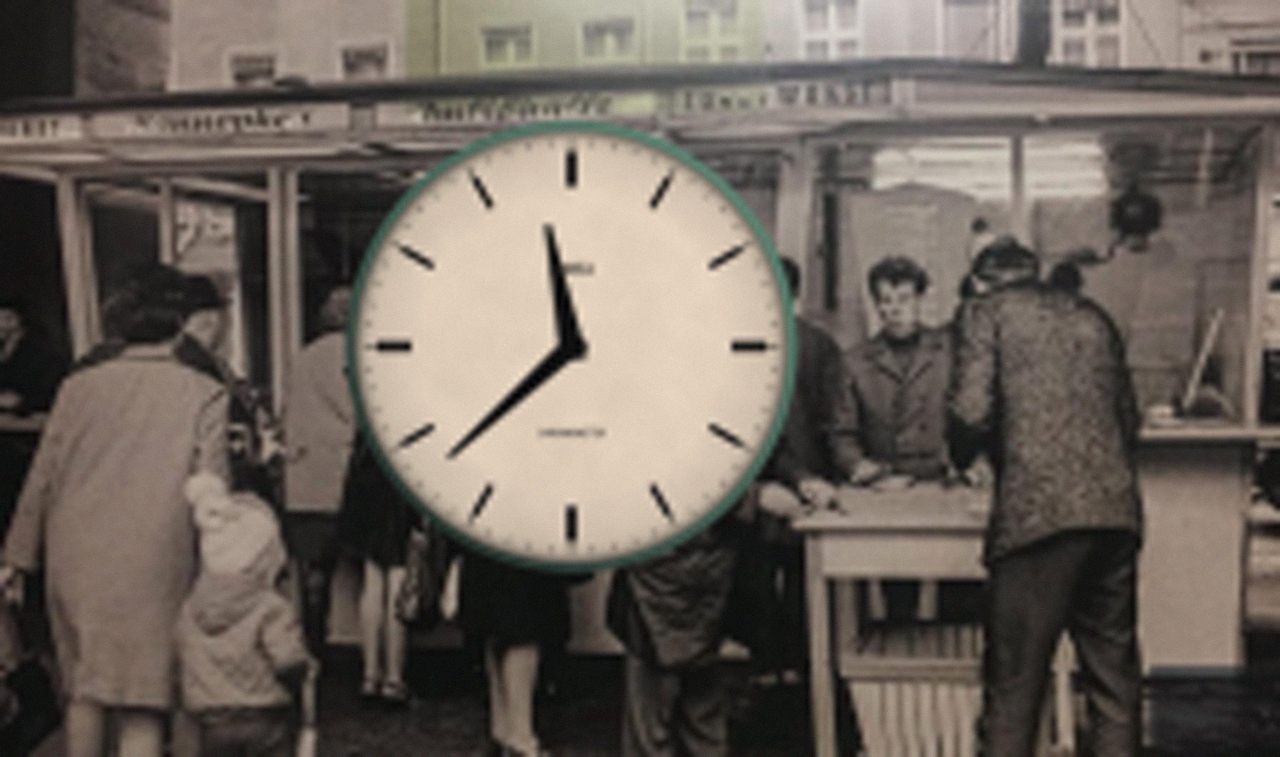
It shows 11:38
